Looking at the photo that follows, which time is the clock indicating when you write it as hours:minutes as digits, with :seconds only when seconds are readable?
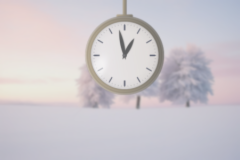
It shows 12:58
